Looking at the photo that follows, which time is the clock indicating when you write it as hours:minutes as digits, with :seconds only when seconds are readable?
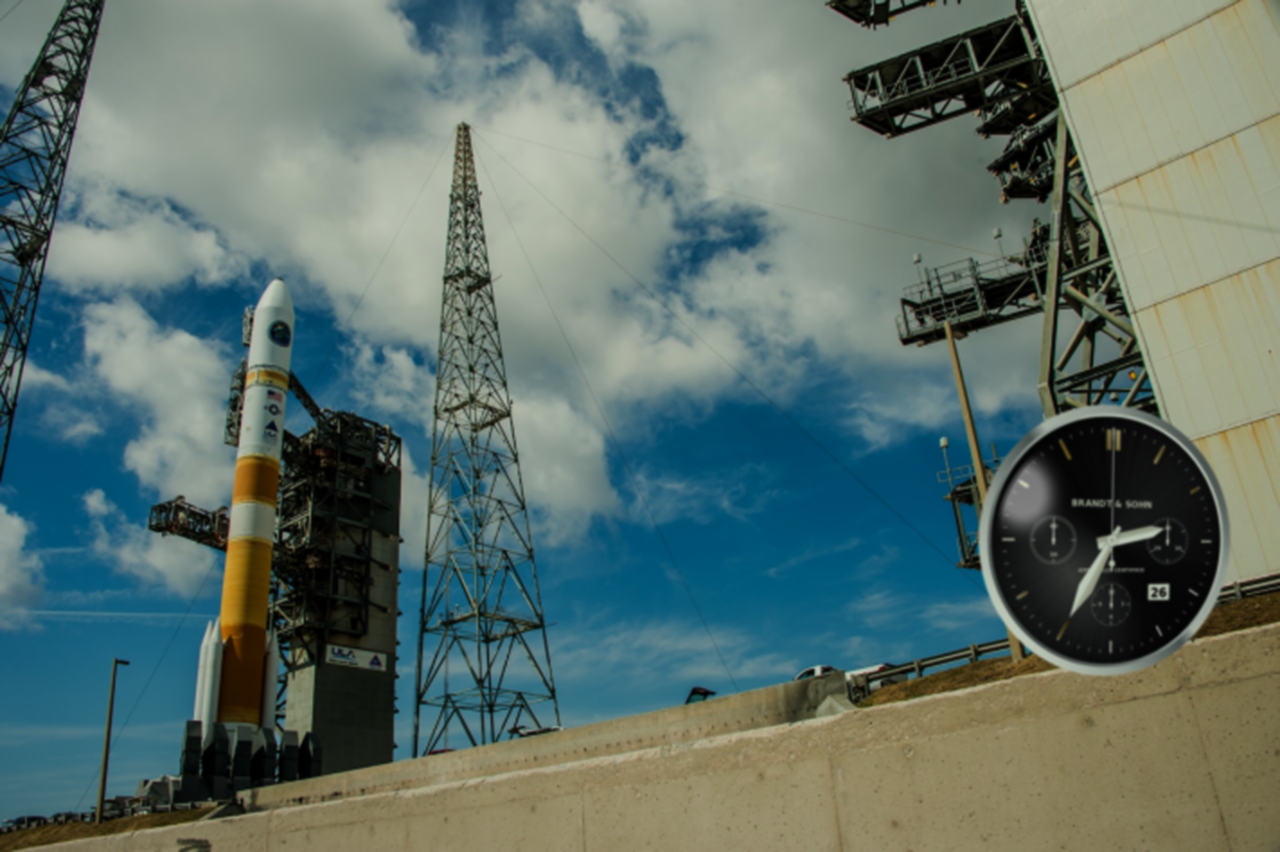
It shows 2:35
